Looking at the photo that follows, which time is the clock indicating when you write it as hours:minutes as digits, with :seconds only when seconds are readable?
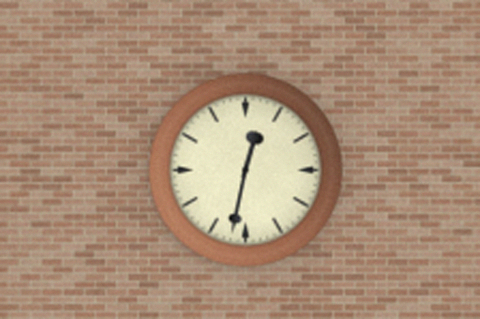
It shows 12:32
